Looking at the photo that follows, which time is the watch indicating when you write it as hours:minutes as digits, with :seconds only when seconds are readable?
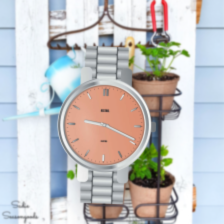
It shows 9:19
